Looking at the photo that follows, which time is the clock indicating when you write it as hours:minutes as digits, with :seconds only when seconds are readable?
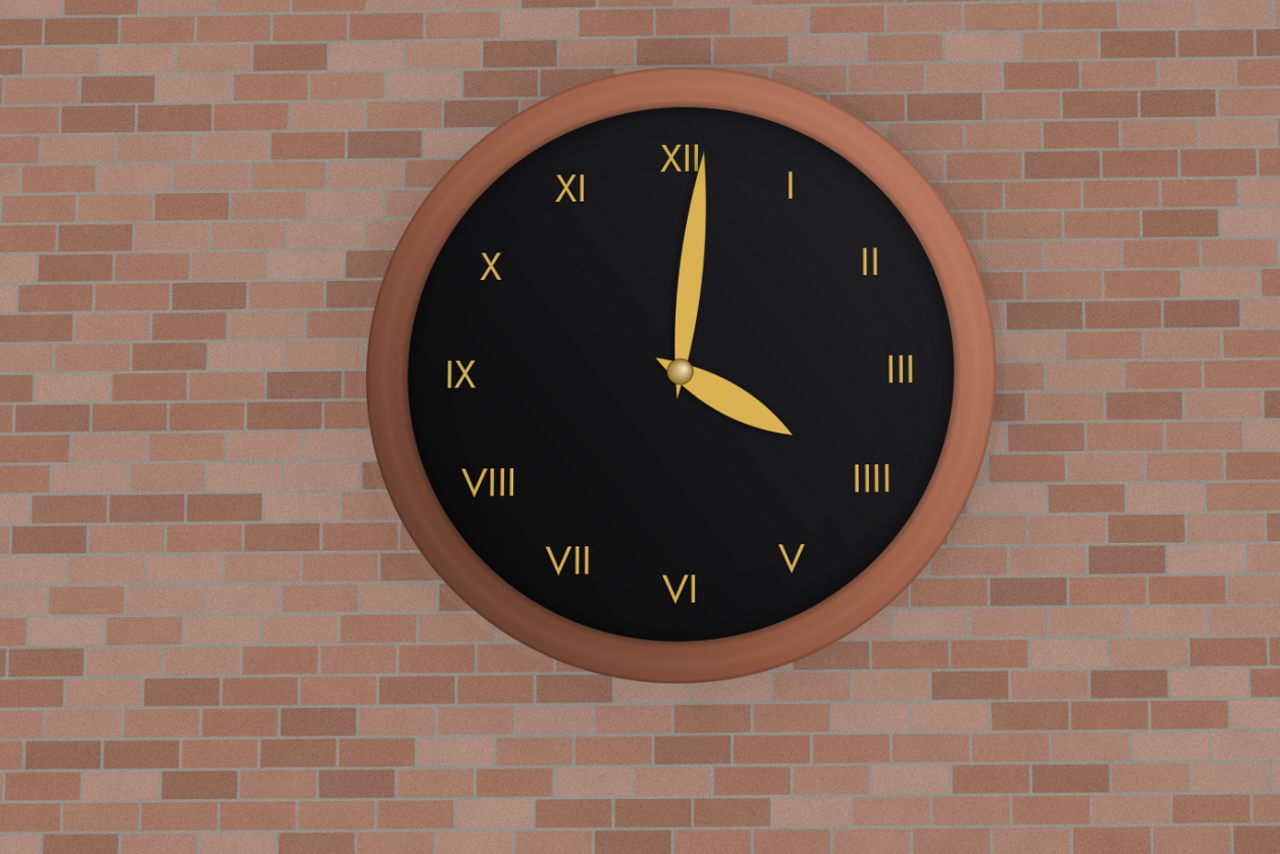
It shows 4:01
